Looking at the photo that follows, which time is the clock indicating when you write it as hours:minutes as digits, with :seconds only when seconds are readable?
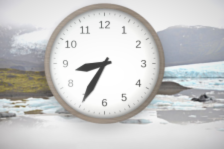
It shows 8:35
